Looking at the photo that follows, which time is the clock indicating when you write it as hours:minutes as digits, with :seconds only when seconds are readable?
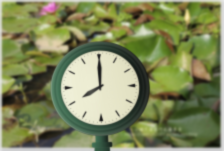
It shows 8:00
